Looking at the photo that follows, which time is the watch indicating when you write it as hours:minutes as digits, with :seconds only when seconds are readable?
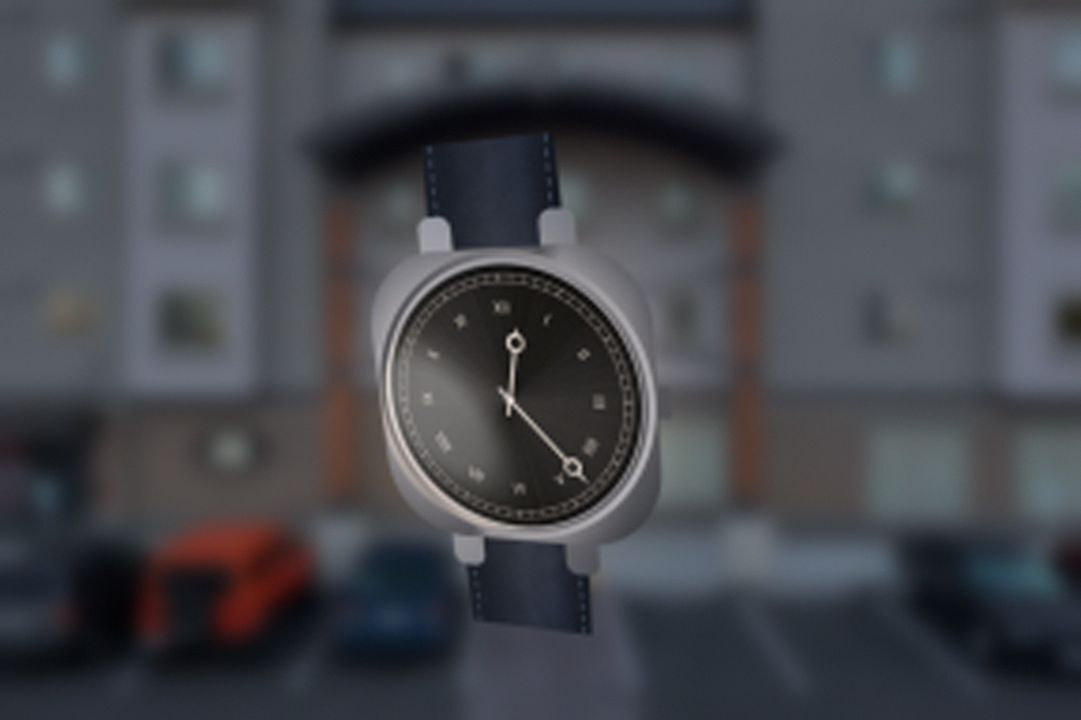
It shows 12:23
